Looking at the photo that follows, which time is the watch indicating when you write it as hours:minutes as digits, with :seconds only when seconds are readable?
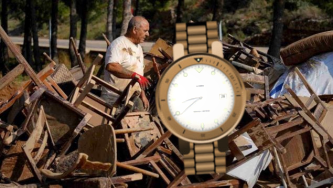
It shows 8:39
